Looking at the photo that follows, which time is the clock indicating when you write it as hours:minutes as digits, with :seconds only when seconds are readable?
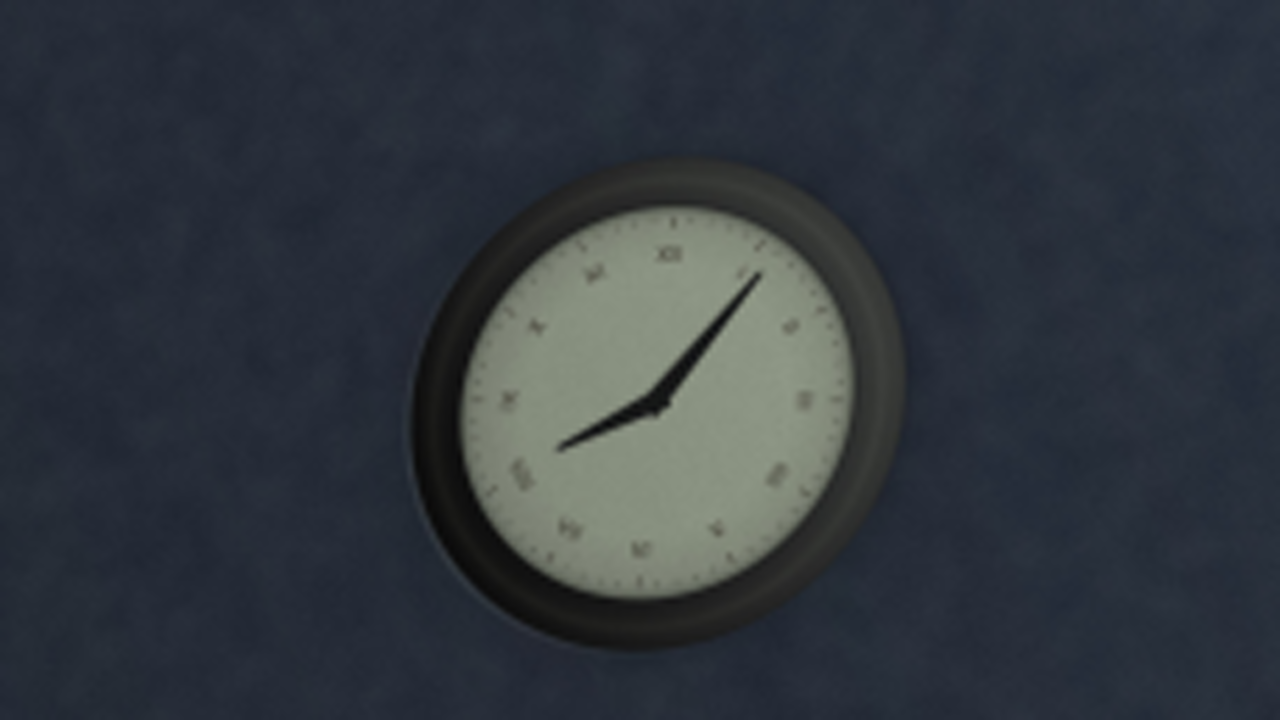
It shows 8:06
